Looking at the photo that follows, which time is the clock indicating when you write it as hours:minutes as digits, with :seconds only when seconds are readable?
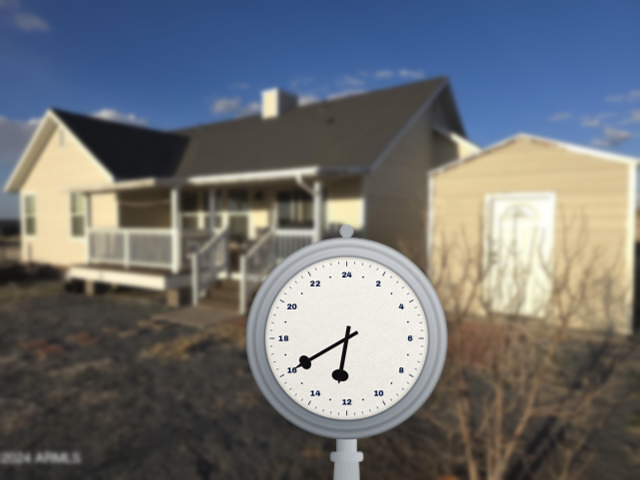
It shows 12:40
